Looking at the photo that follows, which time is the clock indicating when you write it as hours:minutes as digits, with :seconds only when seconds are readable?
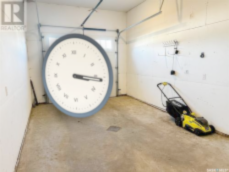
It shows 3:16
